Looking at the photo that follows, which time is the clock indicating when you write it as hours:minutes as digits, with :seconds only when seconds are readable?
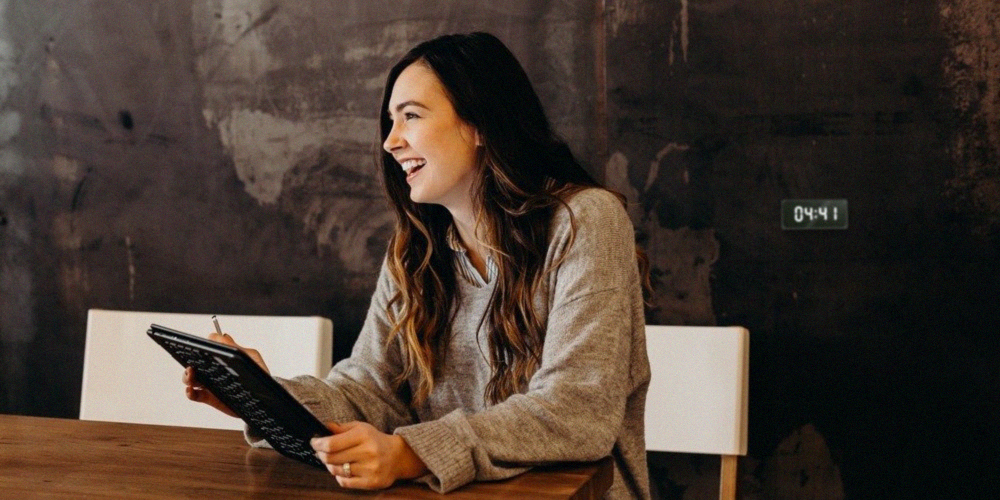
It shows 4:41
